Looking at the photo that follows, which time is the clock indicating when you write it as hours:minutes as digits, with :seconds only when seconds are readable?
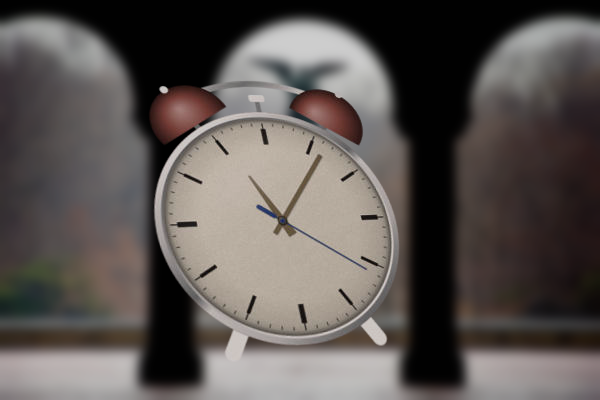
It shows 11:06:21
